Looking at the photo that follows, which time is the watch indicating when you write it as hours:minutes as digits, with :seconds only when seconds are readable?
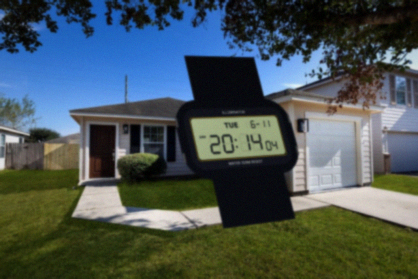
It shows 20:14
